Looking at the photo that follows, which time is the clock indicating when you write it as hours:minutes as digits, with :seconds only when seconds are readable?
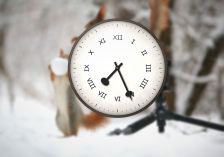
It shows 7:26
